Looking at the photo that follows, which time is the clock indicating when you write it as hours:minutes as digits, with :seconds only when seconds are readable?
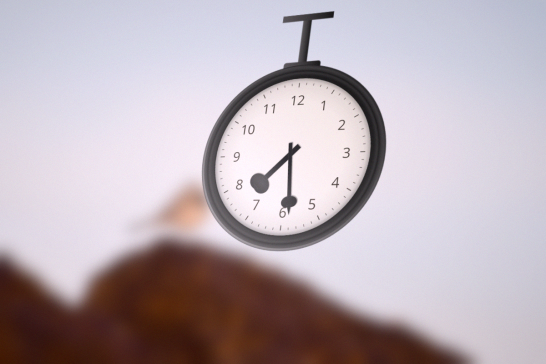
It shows 7:29
